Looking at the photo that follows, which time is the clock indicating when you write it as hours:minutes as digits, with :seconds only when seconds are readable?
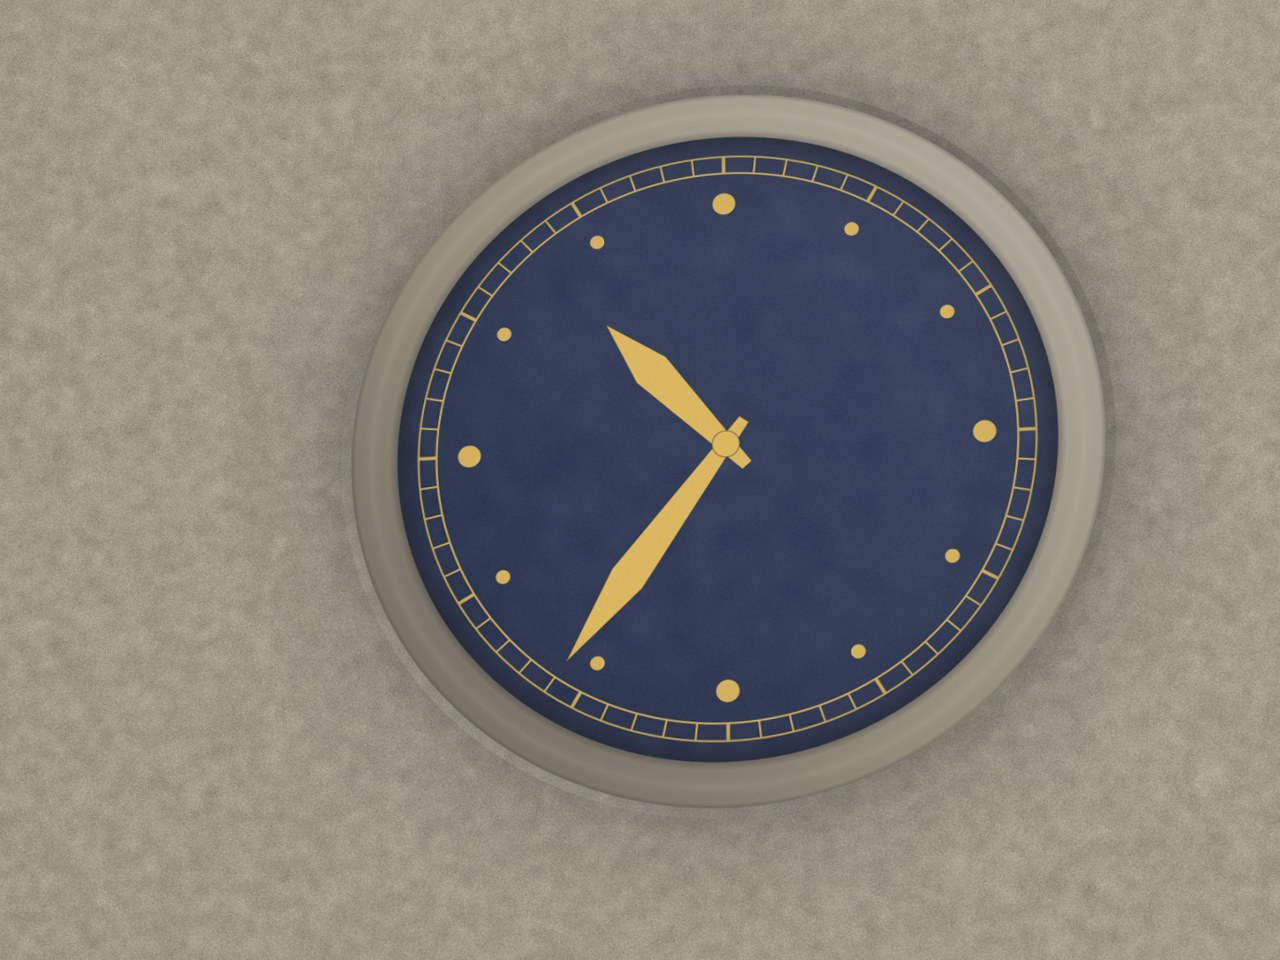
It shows 10:36
